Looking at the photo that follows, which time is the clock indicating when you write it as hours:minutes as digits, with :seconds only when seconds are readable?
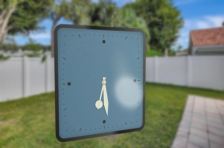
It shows 6:29
